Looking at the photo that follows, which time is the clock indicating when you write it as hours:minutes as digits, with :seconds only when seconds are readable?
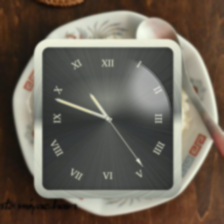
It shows 10:48:24
